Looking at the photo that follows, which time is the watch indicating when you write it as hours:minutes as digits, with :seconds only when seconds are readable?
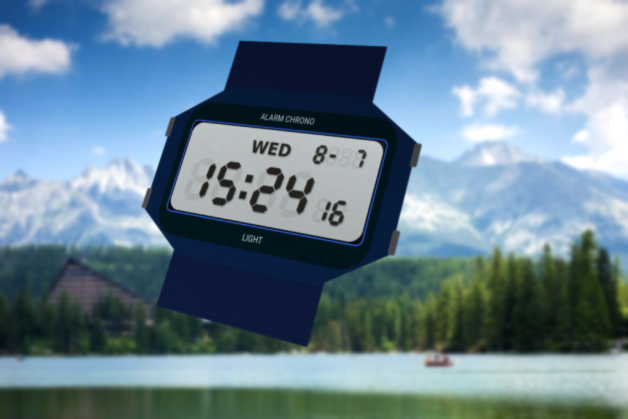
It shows 15:24:16
